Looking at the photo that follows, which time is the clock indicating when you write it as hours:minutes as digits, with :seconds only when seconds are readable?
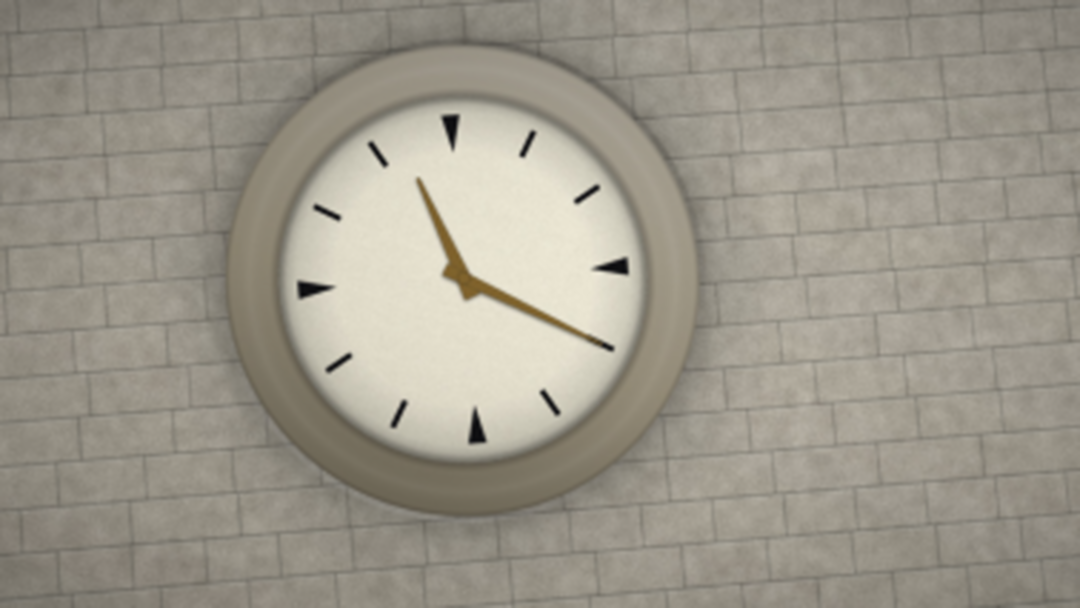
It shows 11:20
